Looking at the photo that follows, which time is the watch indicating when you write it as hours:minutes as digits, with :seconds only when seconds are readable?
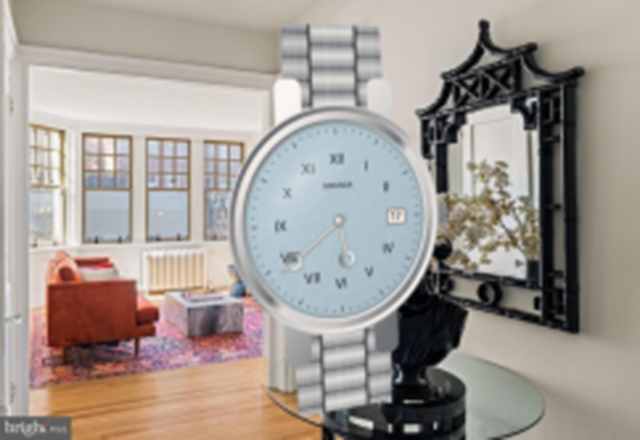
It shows 5:39
